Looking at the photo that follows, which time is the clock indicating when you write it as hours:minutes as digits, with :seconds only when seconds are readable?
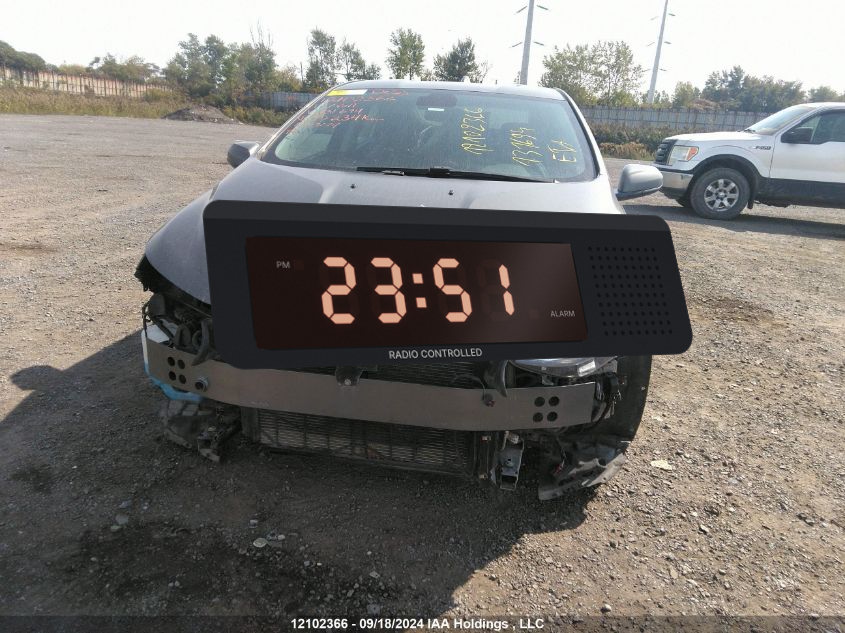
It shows 23:51
